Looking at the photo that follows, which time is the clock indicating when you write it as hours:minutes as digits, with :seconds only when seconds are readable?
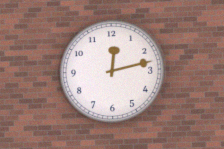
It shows 12:13
